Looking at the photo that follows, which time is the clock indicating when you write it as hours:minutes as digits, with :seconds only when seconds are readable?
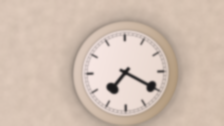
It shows 7:20
